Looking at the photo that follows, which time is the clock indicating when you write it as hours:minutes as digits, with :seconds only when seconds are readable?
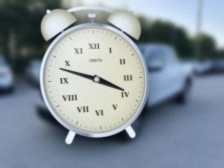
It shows 3:48
